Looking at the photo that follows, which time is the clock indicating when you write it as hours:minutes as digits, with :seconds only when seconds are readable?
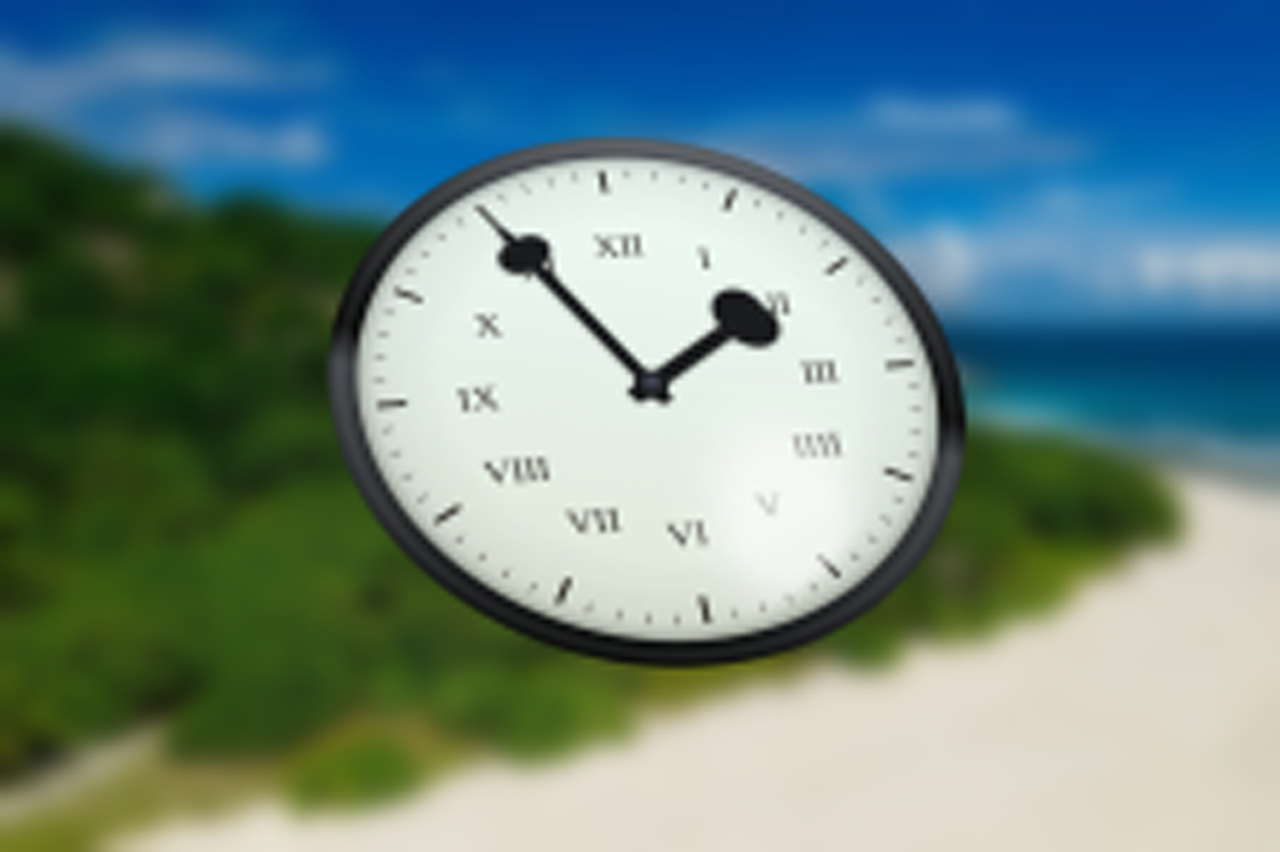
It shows 1:55
